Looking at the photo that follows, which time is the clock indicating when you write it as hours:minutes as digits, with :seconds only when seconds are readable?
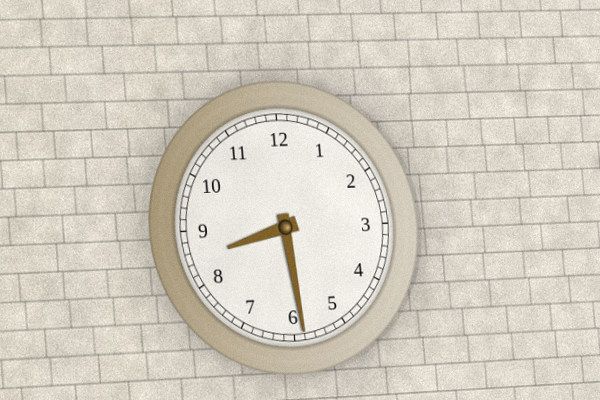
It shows 8:29
